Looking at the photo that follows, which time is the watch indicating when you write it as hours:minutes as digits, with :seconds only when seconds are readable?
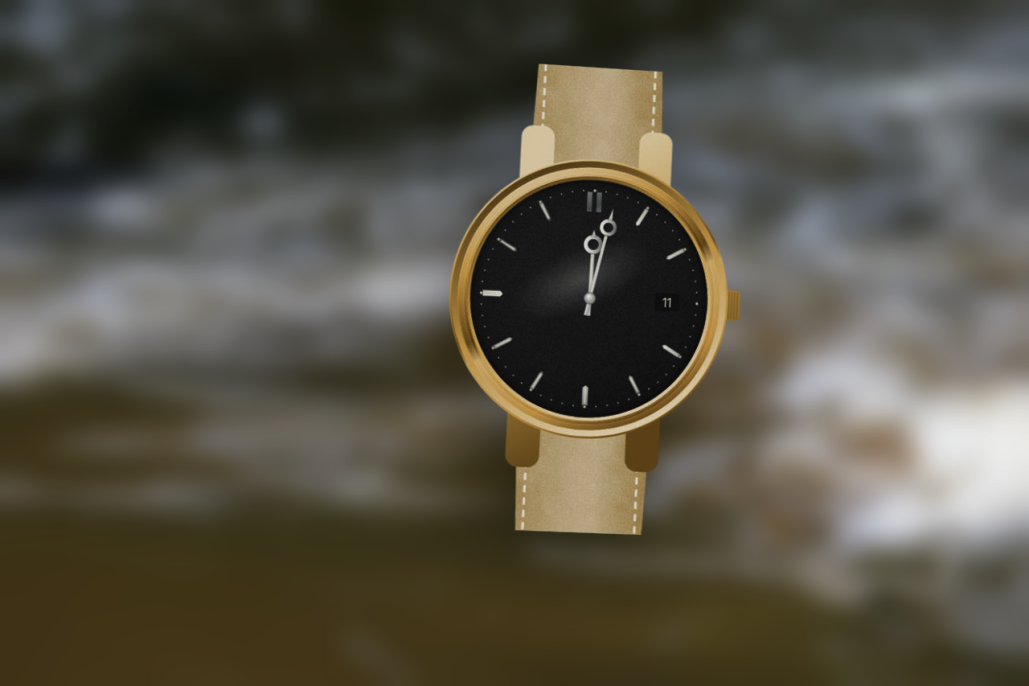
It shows 12:02
